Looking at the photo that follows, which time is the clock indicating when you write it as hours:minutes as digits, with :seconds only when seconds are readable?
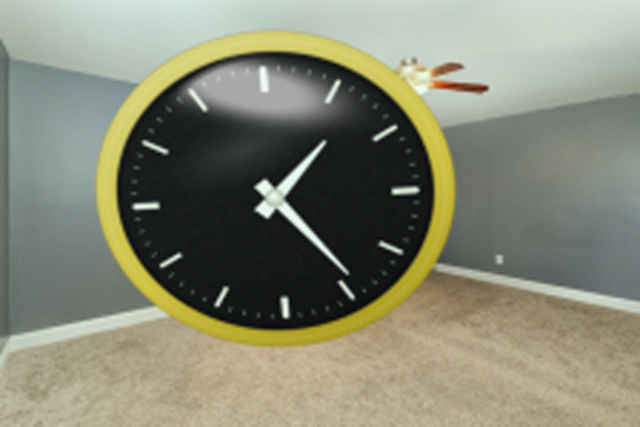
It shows 1:24
